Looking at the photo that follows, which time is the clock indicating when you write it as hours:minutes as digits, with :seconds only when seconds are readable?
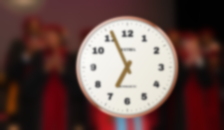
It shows 6:56
